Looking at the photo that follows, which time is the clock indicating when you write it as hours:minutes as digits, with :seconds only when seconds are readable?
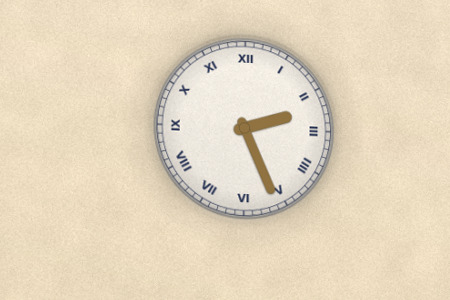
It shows 2:26
